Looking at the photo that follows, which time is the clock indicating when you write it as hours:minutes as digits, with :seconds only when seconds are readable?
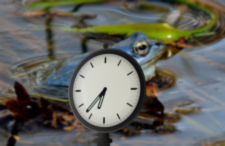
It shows 6:37
